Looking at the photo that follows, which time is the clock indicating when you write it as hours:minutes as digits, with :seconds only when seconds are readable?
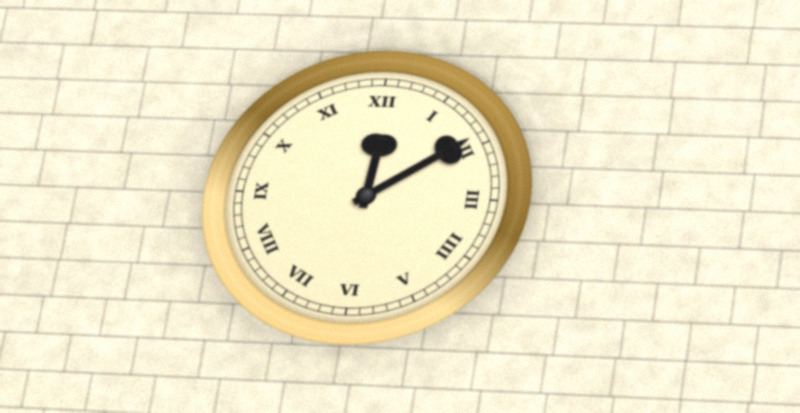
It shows 12:09
